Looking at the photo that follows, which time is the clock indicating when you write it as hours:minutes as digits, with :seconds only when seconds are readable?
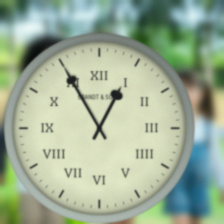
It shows 12:55
